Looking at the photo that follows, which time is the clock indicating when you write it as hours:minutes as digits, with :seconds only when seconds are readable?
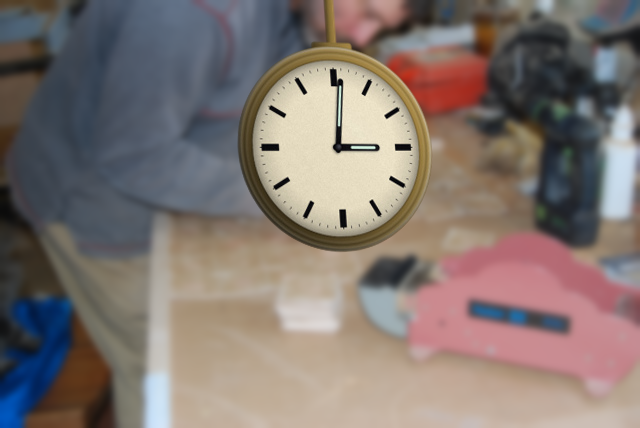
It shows 3:01
